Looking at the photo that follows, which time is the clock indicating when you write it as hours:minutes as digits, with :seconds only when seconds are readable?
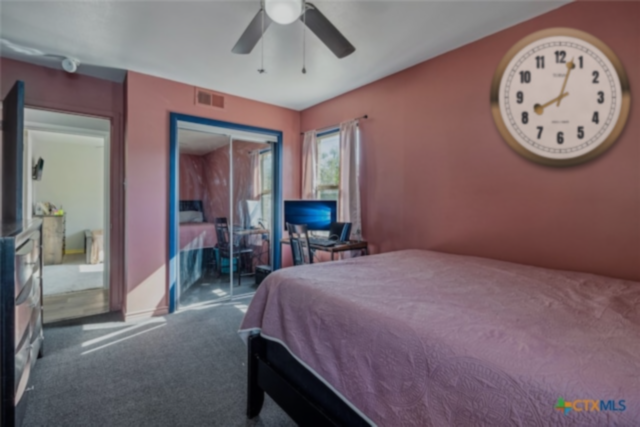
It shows 8:03
